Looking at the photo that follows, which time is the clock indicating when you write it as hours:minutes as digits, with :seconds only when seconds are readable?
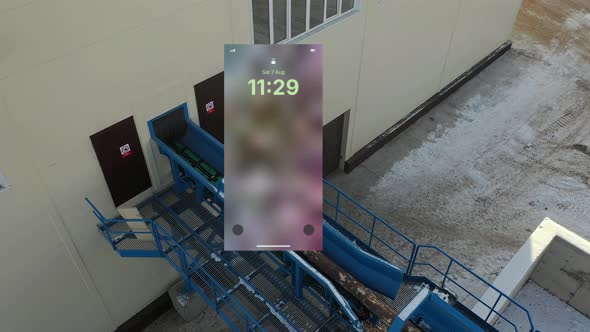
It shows 11:29
